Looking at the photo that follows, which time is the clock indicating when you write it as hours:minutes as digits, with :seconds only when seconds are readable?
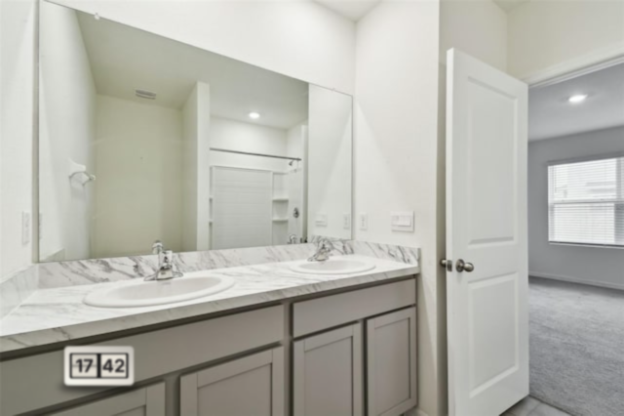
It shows 17:42
